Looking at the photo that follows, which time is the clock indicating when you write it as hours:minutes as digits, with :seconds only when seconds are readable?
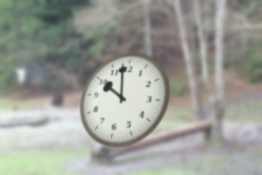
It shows 9:58
